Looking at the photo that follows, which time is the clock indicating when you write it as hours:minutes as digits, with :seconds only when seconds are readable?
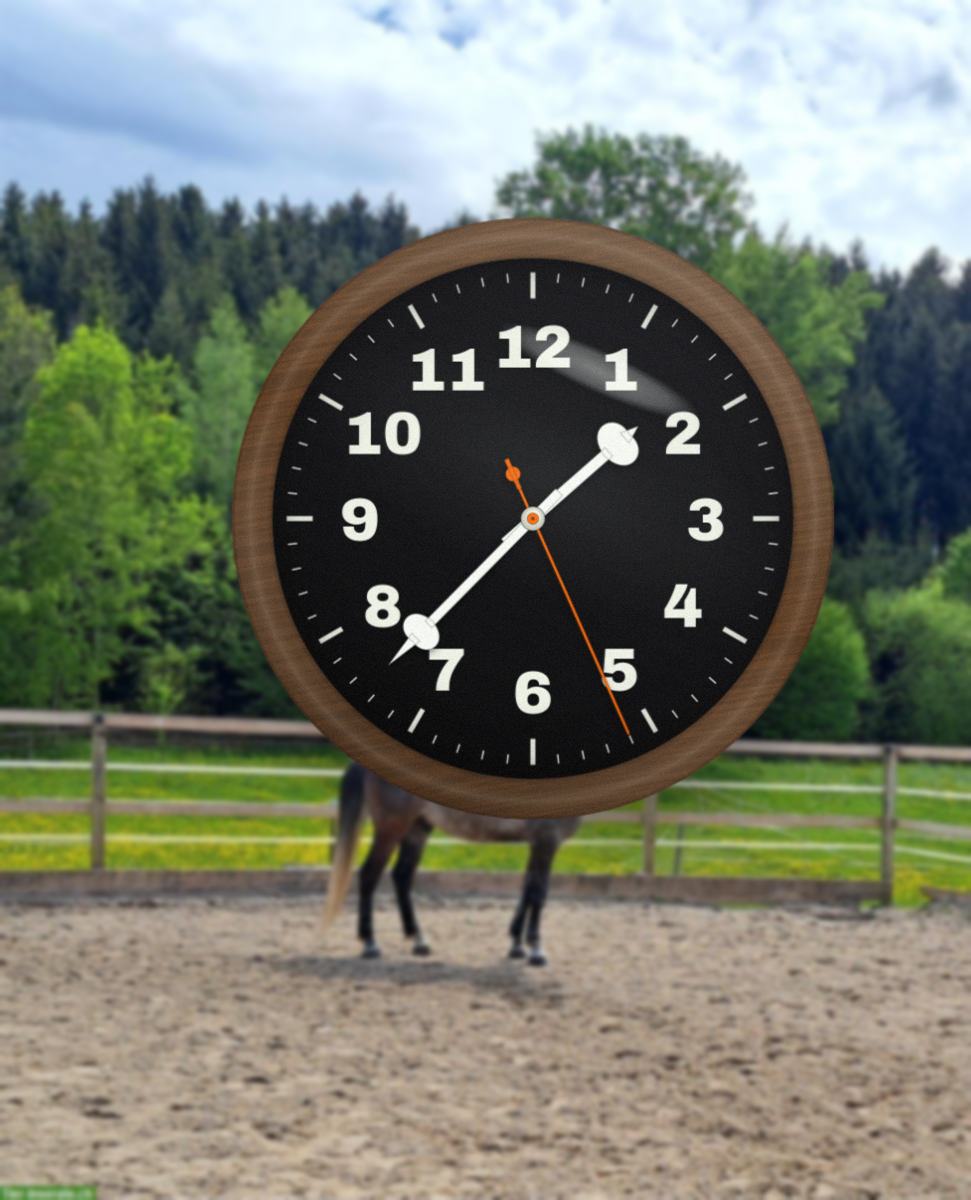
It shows 1:37:26
